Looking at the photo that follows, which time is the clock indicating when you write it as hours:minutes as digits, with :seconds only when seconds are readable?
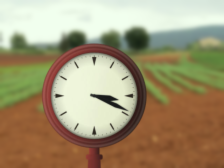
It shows 3:19
